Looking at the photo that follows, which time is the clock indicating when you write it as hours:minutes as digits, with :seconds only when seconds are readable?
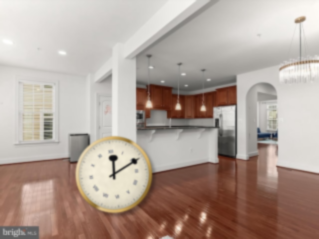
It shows 12:11
